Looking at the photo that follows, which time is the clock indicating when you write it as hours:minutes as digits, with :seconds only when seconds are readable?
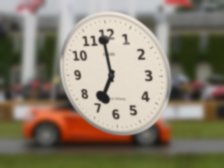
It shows 6:59
